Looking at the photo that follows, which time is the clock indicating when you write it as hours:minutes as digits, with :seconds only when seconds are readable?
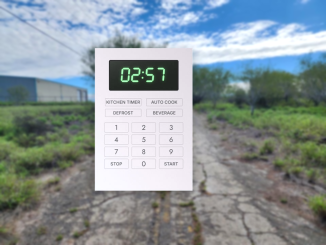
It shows 2:57
